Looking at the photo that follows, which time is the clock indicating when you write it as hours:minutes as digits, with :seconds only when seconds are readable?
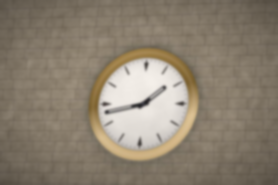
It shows 1:43
